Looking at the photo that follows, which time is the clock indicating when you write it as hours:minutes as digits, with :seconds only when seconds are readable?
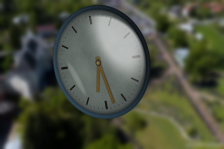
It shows 6:28
